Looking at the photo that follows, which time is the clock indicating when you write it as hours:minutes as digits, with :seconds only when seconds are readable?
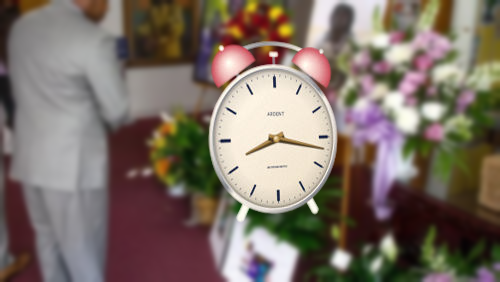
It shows 8:17
